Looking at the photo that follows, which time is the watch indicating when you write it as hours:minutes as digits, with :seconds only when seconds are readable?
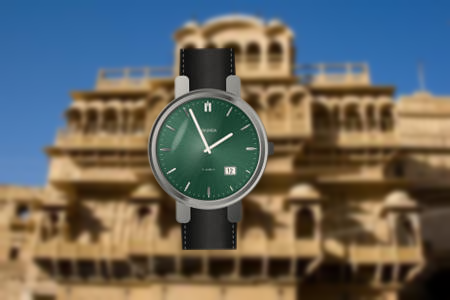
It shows 1:56
